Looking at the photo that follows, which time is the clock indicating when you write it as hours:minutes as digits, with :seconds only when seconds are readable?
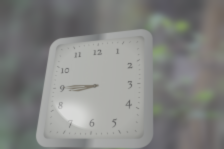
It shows 8:45
